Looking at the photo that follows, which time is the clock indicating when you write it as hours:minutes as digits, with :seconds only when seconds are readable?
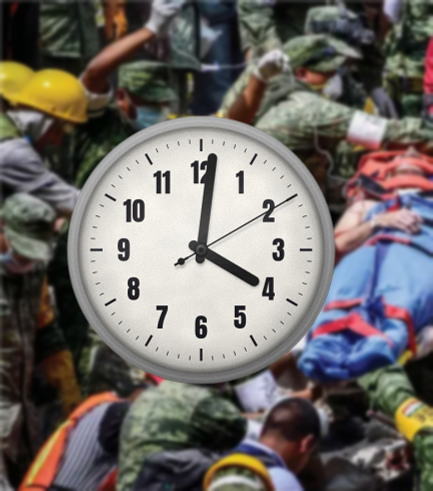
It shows 4:01:10
